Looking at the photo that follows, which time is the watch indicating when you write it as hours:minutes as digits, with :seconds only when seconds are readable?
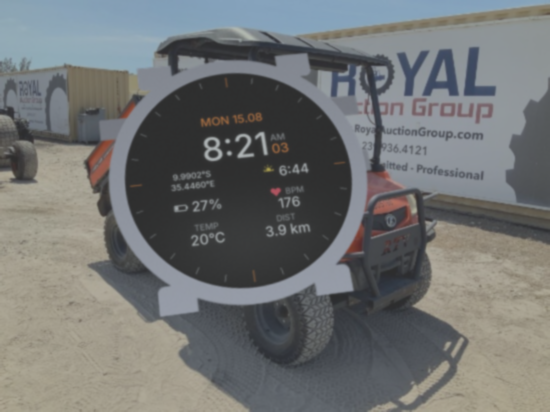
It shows 8:21:03
